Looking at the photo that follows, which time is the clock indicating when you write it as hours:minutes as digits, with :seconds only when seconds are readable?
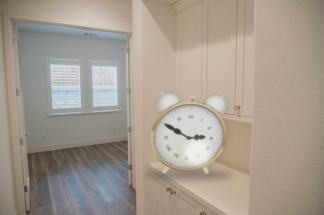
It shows 2:50
